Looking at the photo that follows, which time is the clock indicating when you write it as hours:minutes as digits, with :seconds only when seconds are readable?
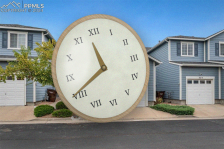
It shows 11:41
